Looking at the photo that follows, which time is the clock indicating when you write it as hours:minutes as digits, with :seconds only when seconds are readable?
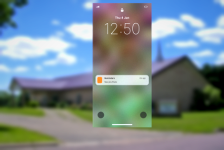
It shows 12:50
